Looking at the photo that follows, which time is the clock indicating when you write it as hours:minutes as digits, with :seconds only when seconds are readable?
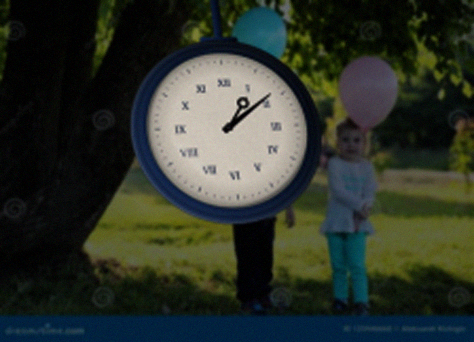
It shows 1:09
